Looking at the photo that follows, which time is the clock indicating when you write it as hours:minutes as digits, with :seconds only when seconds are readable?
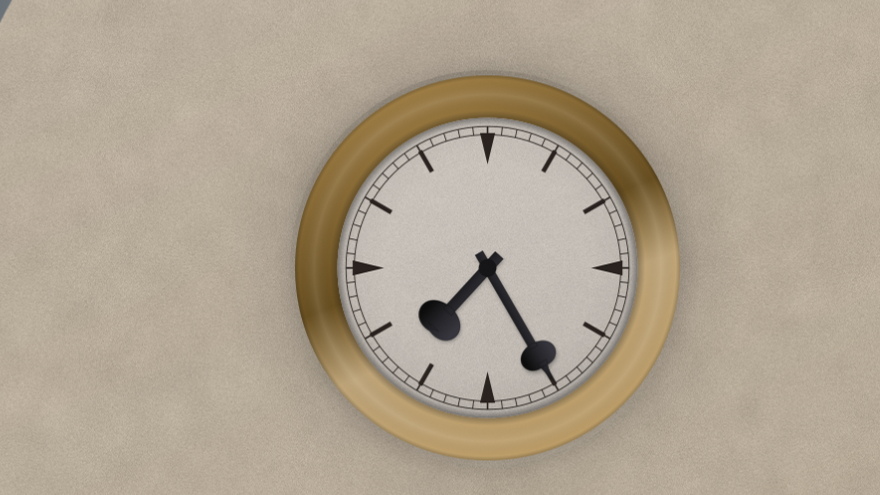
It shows 7:25
